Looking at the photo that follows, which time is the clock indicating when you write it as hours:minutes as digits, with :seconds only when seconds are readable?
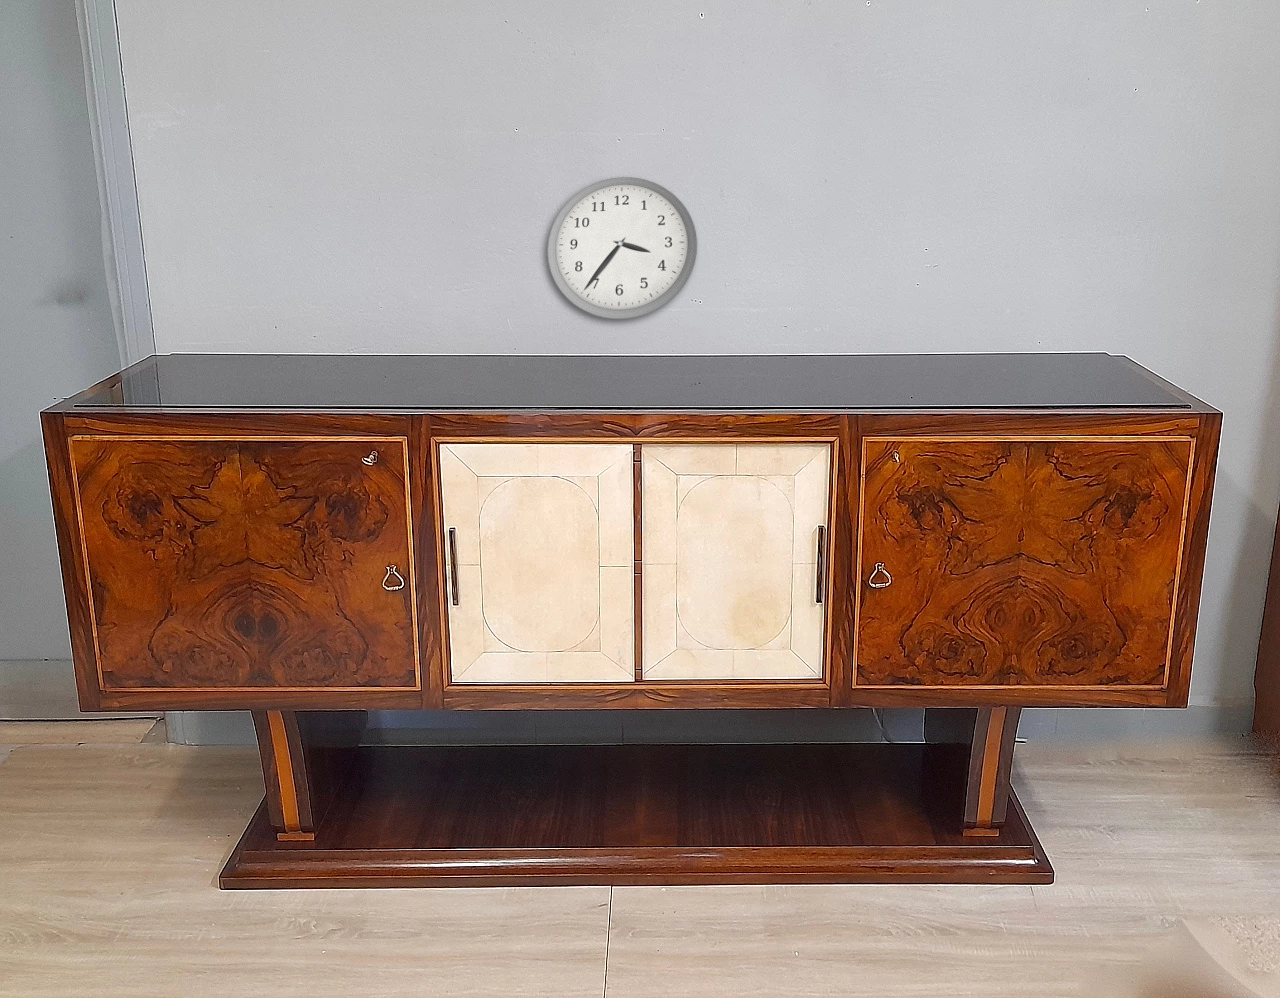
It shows 3:36
